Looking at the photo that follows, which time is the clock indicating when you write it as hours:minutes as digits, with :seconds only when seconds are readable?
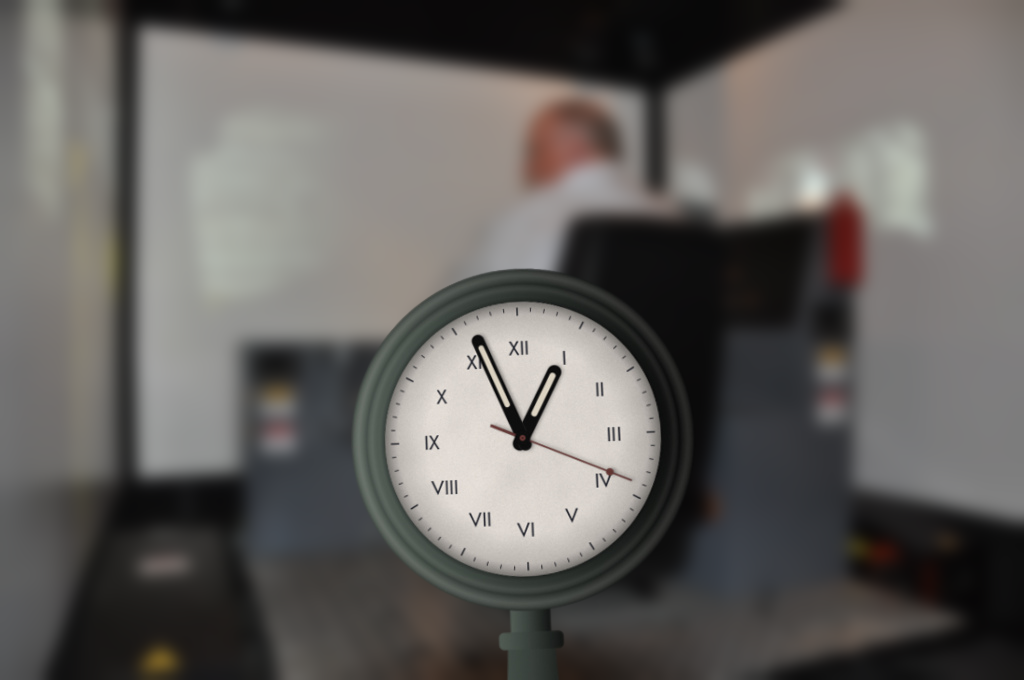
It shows 12:56:19
